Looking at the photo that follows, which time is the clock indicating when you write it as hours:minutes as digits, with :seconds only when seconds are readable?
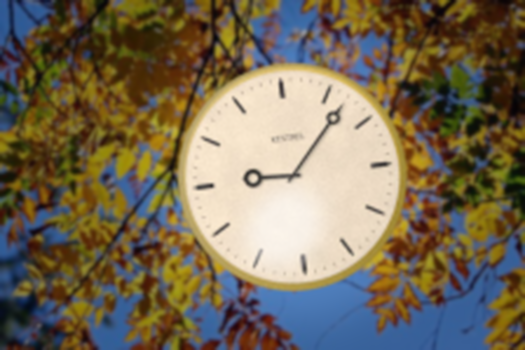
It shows 9:07
